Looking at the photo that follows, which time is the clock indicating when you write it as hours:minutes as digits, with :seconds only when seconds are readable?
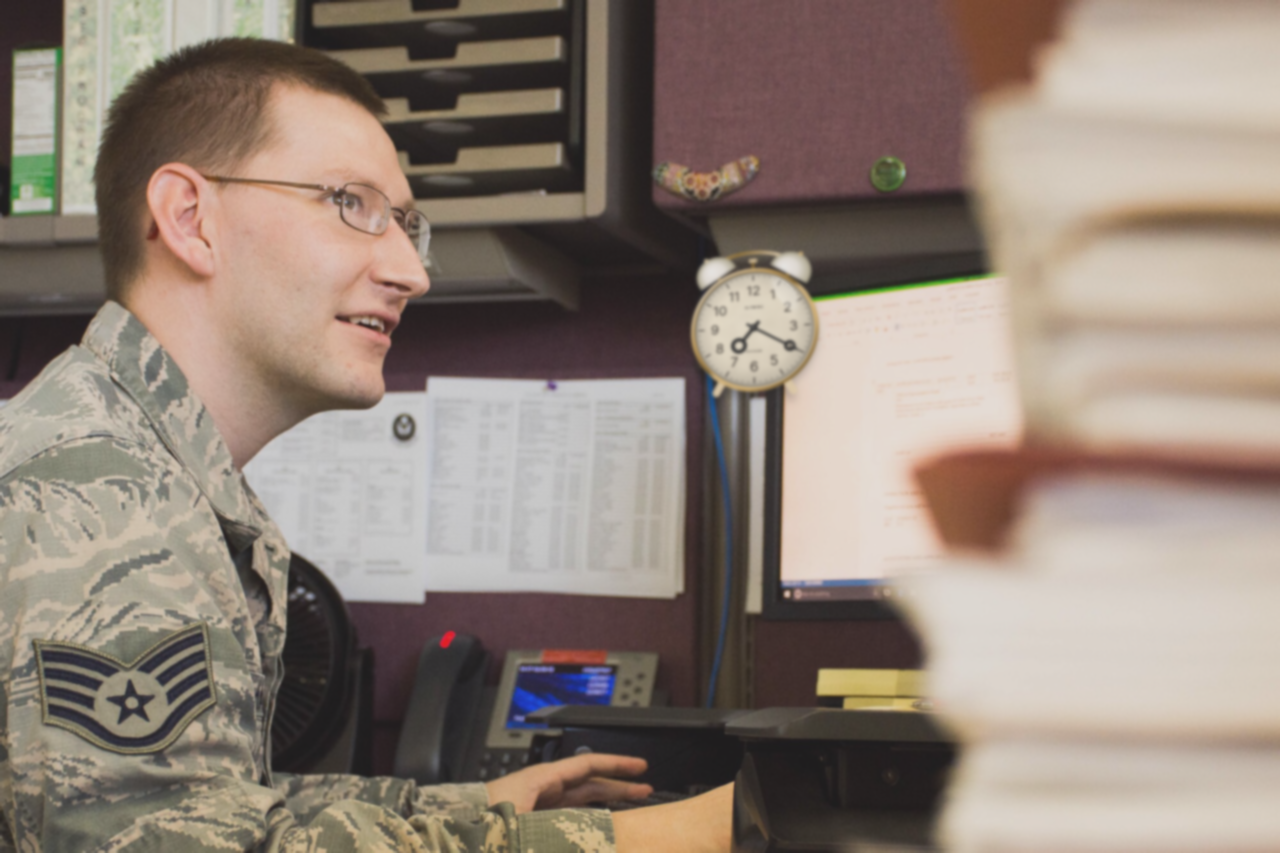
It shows 7:20
